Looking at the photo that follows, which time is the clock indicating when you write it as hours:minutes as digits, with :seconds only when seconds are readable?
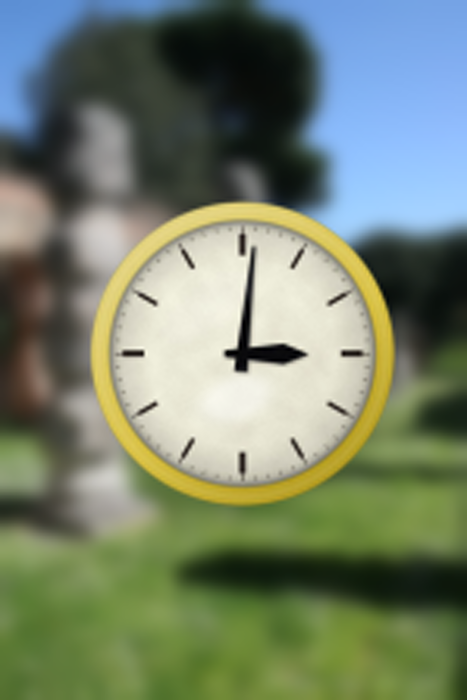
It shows 3:01
